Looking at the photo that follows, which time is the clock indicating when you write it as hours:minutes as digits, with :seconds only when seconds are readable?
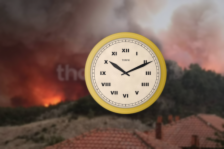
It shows 10:11
